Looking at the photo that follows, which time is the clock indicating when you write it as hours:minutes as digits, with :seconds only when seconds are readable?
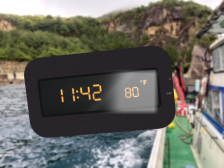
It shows 11:42
